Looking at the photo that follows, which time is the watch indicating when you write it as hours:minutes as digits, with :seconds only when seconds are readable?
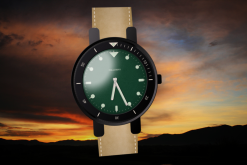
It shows 6:26
